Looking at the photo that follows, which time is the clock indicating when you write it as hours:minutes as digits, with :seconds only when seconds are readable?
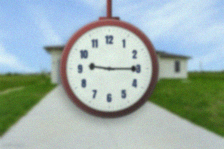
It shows 9:15
